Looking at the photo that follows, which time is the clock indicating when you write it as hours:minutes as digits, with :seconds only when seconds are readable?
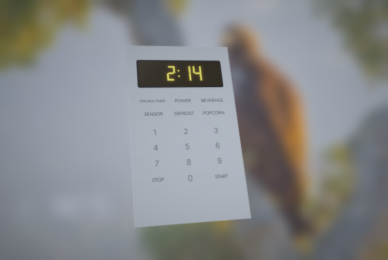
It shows 2:14
